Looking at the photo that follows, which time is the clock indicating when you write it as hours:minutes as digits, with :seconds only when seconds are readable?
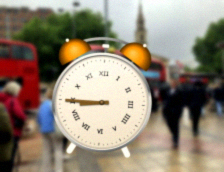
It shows 8:45
